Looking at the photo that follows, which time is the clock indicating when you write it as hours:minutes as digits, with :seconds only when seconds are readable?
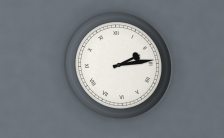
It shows 2:14
